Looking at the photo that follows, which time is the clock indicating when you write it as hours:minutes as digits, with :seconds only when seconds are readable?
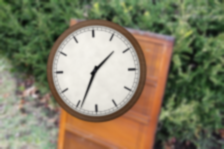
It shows 1:34
